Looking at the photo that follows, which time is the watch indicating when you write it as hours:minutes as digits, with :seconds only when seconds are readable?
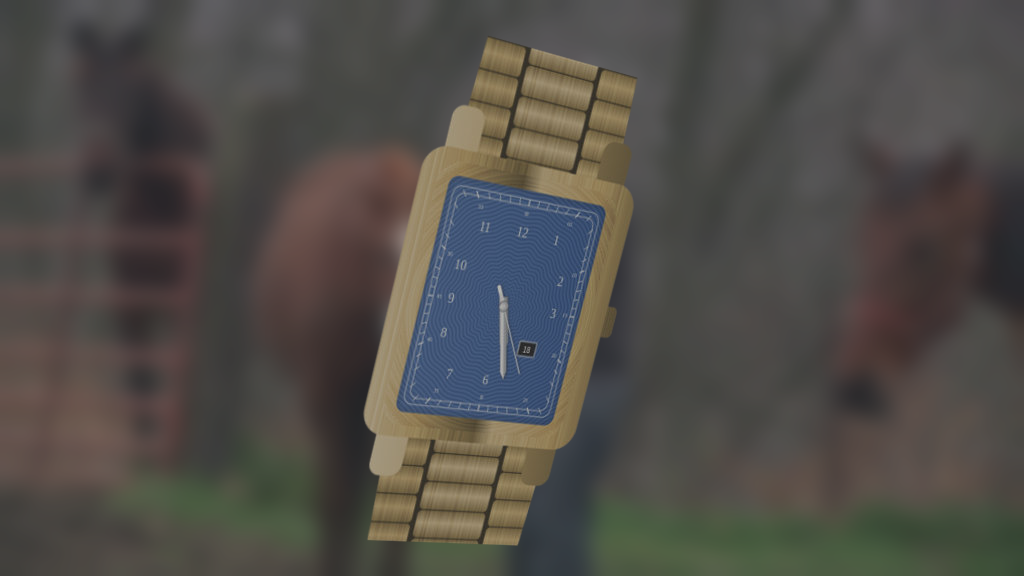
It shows 5:27:25
